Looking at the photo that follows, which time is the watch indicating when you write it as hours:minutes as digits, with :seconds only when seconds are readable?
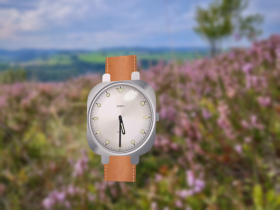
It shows 5:30
